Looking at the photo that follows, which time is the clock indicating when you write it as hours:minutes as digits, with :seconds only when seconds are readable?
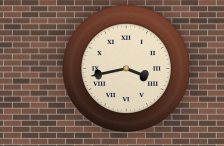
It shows 3:43
